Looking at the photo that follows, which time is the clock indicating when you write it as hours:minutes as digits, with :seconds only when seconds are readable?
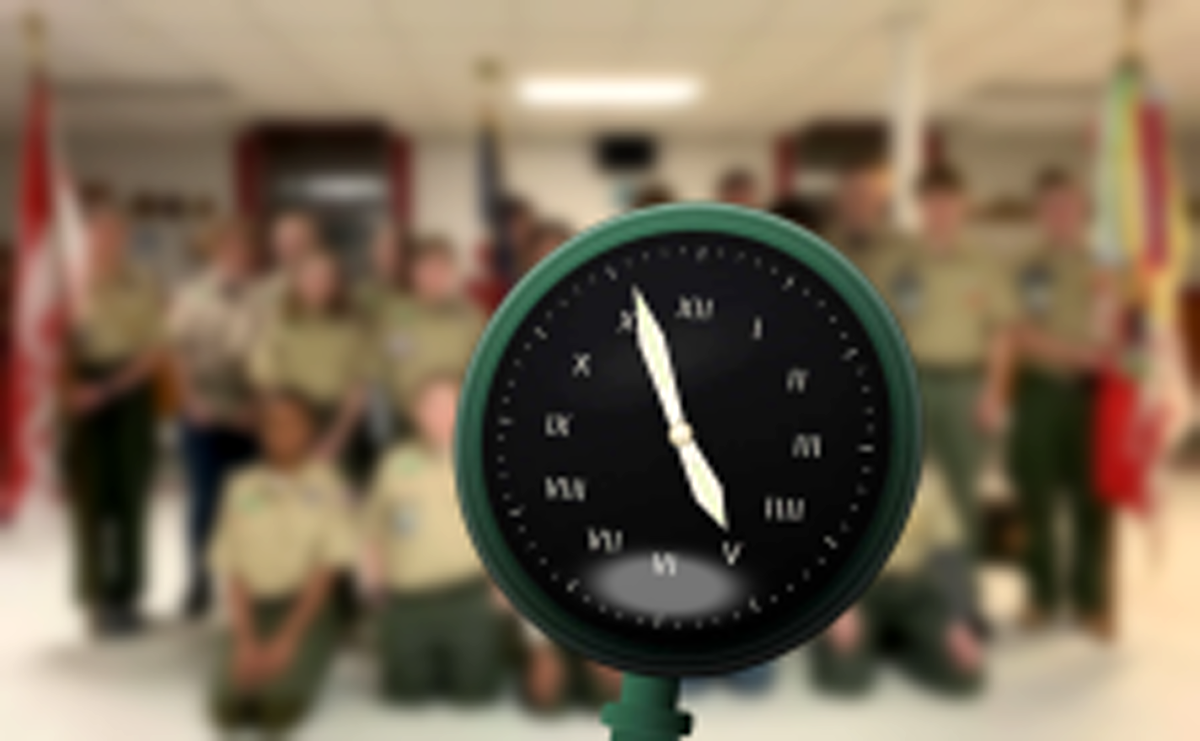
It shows 4:56
